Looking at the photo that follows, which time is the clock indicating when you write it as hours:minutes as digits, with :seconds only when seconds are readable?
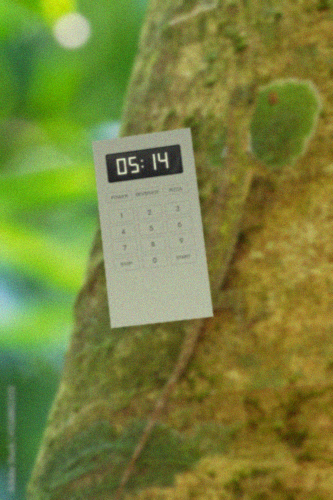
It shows 5:14
